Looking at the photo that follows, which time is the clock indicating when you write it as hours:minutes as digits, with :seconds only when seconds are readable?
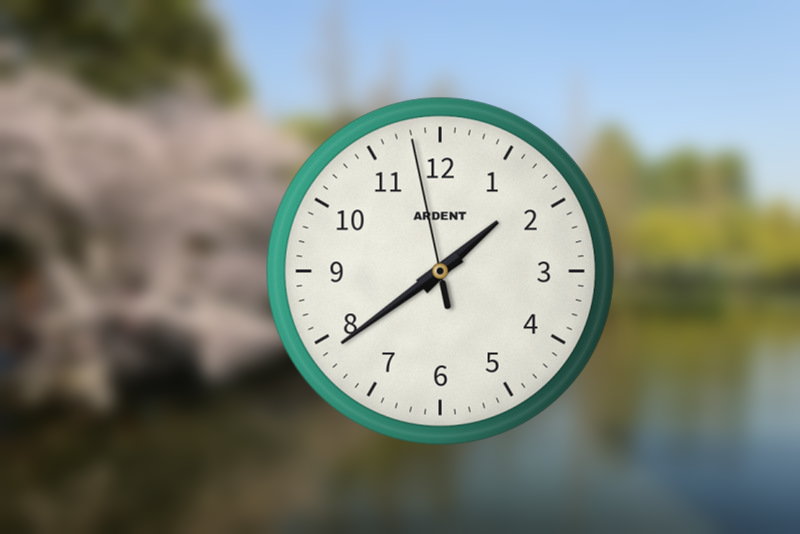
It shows 1:38:58
